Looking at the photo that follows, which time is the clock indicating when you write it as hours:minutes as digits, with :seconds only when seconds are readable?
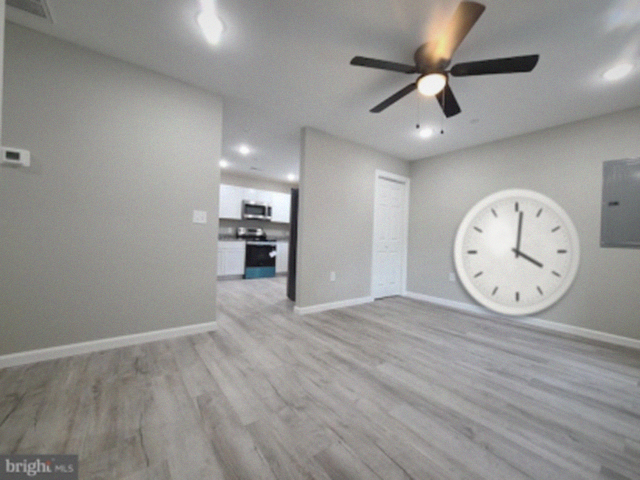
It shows 4:01
